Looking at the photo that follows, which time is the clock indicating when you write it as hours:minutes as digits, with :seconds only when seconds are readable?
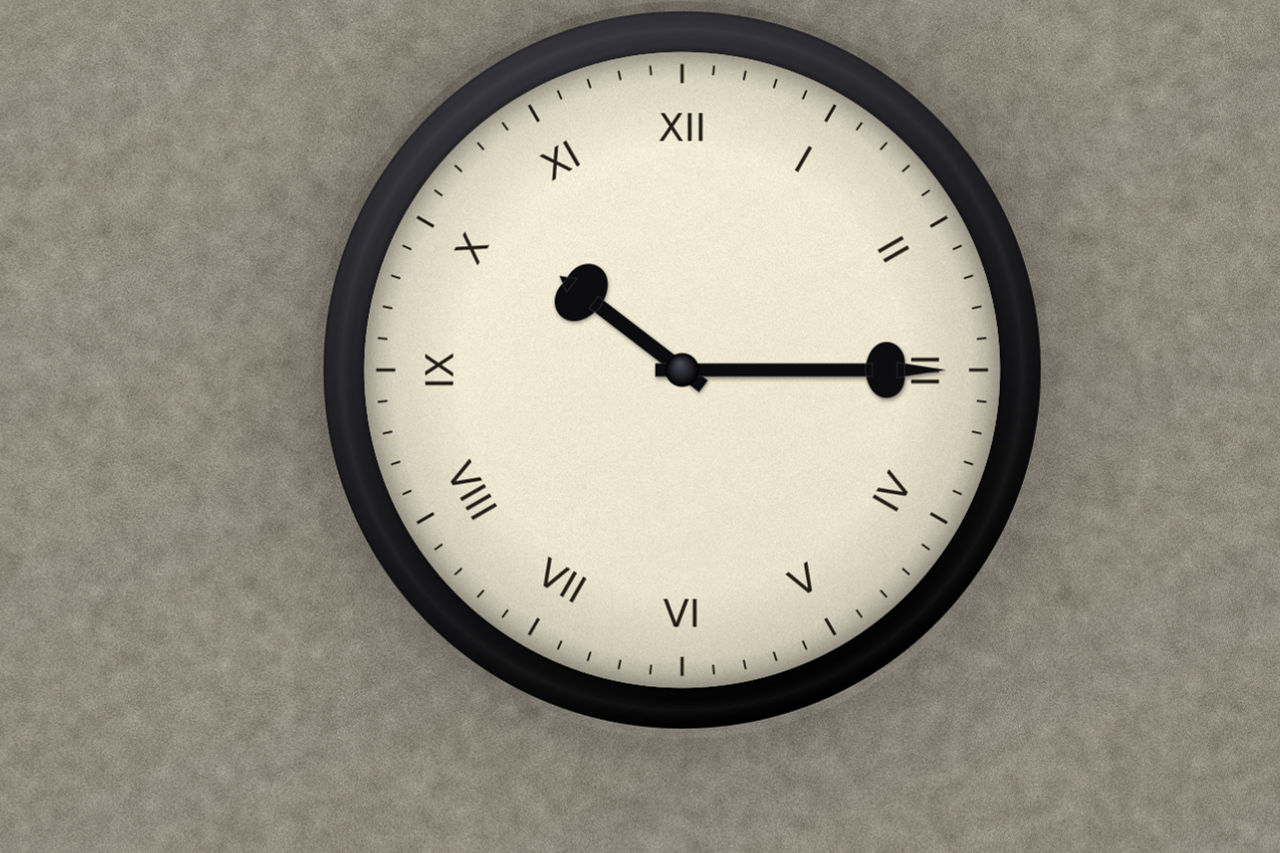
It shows 10:15
